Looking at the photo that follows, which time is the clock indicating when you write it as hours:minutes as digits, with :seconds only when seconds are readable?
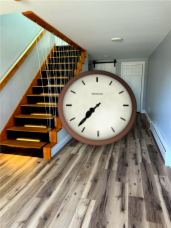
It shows 7:37
